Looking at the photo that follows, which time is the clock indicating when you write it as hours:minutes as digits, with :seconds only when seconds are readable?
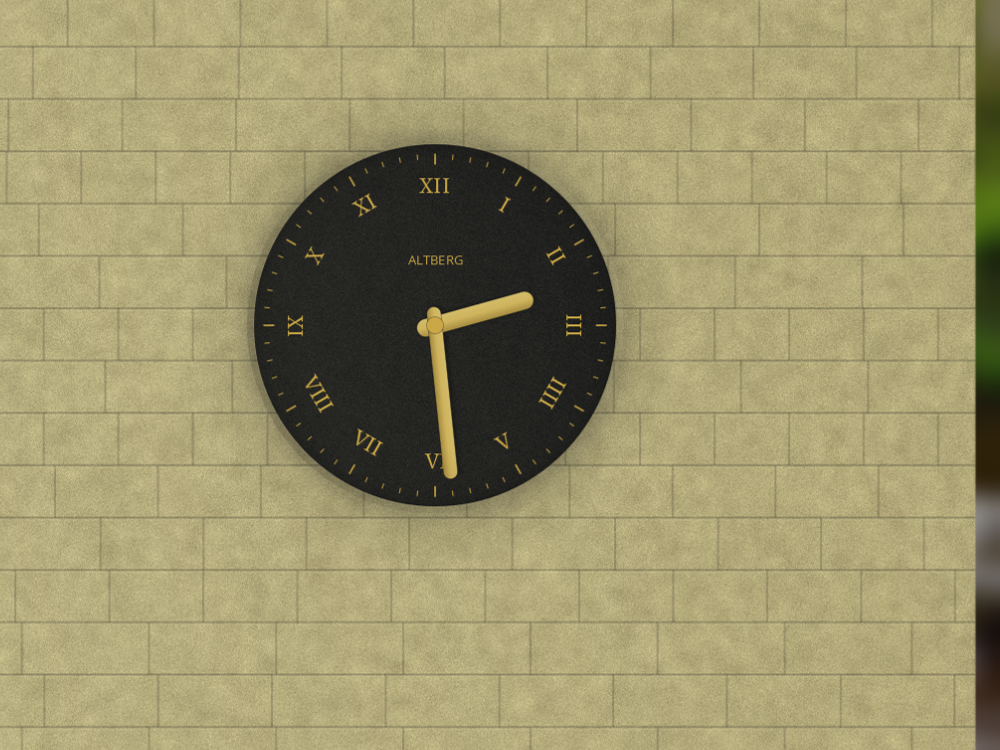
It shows 2:29
